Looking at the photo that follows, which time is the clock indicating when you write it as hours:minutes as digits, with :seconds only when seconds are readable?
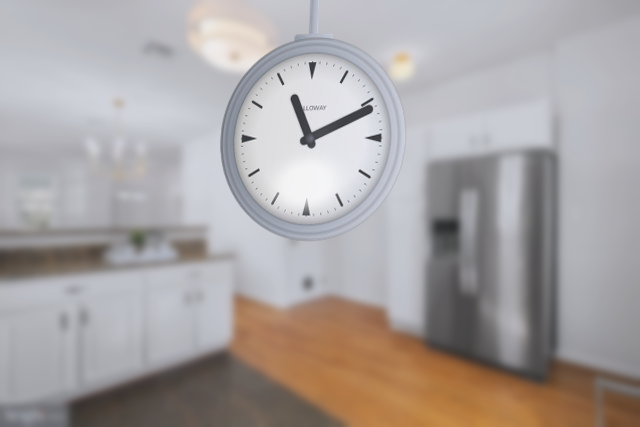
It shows 11:11
